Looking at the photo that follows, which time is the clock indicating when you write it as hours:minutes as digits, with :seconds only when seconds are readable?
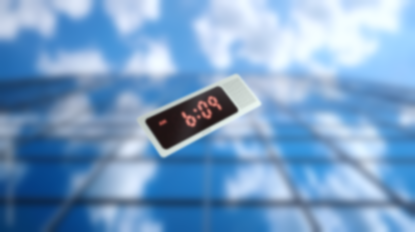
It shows 6:09
